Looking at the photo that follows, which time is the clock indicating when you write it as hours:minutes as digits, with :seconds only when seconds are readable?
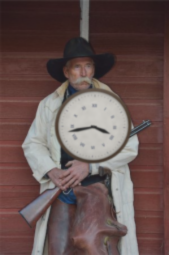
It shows 3:43
